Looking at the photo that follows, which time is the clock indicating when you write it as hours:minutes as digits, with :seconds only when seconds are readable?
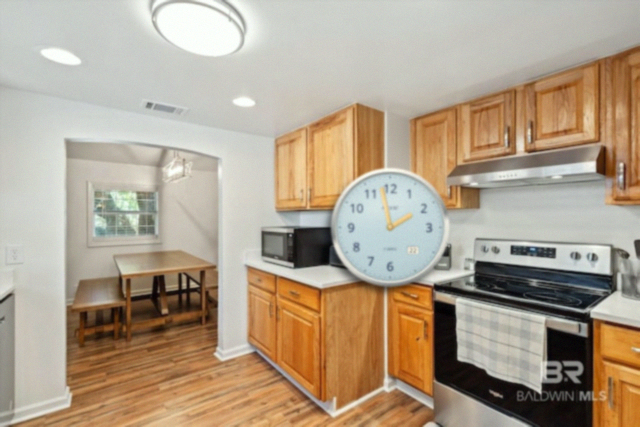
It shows 1:58
